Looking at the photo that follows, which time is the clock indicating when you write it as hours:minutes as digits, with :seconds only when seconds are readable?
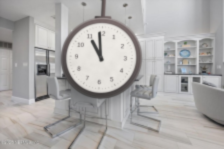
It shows 10:59
